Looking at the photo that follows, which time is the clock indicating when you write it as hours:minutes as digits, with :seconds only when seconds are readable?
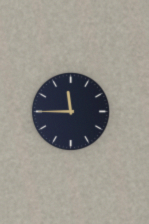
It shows 11:45
